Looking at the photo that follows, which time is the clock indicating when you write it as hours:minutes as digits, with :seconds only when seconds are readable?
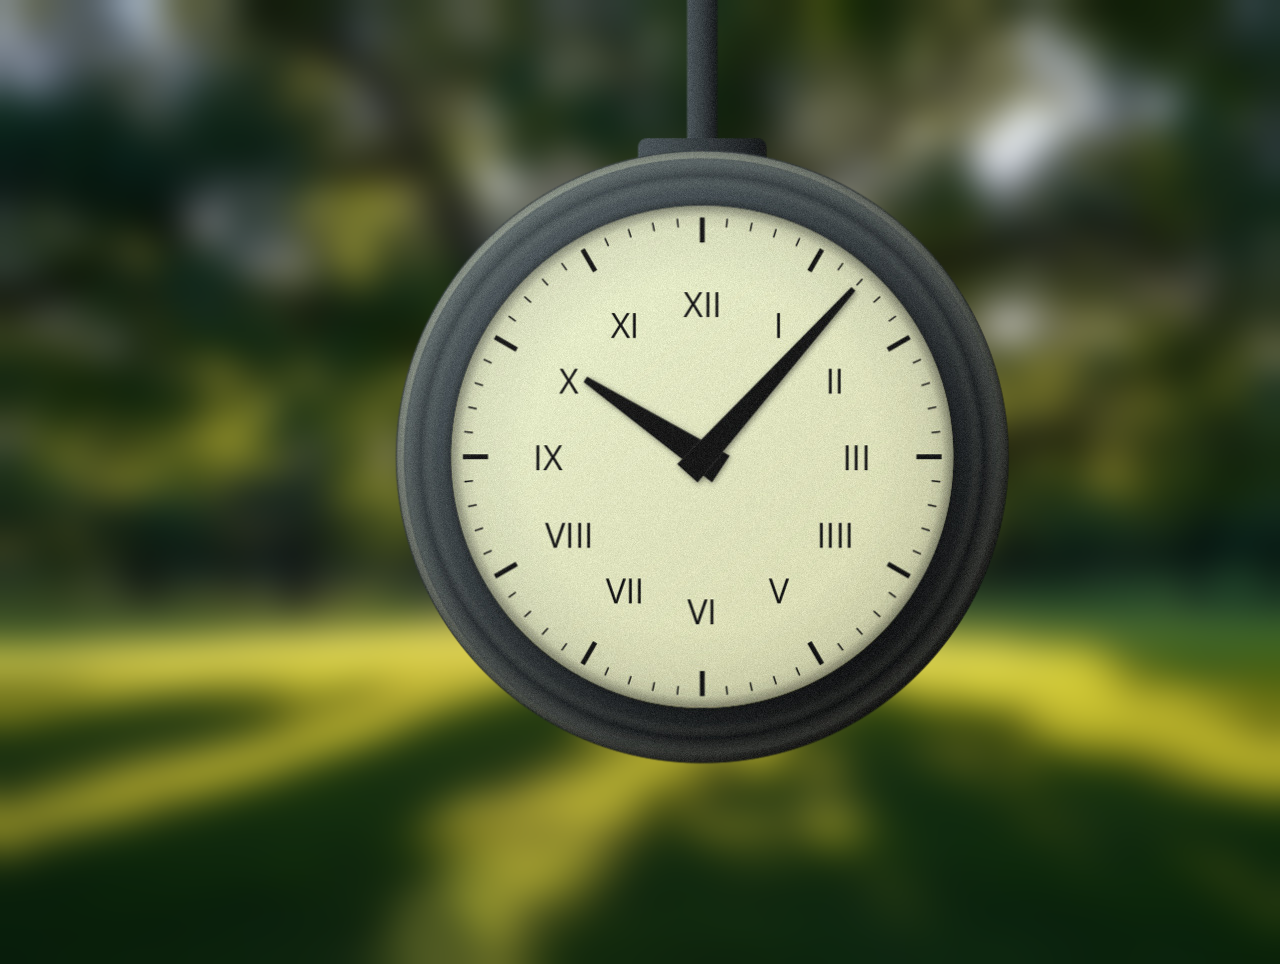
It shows 10:07
